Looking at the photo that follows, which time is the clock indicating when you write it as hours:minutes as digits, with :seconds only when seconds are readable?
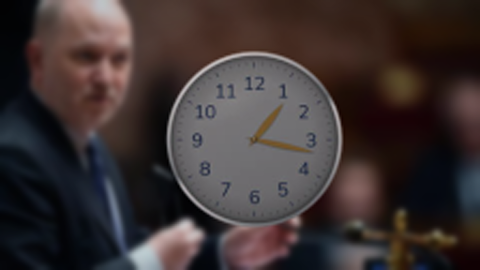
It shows 1:17
